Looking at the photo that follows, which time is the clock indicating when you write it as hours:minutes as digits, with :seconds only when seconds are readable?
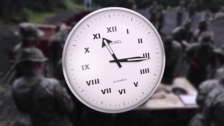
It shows 11:16
